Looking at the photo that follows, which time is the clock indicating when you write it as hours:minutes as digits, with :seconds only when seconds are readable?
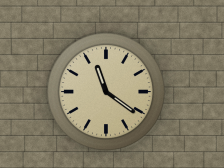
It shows 11:21
